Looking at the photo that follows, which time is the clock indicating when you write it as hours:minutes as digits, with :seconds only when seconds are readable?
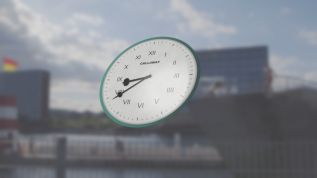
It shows 8:39
